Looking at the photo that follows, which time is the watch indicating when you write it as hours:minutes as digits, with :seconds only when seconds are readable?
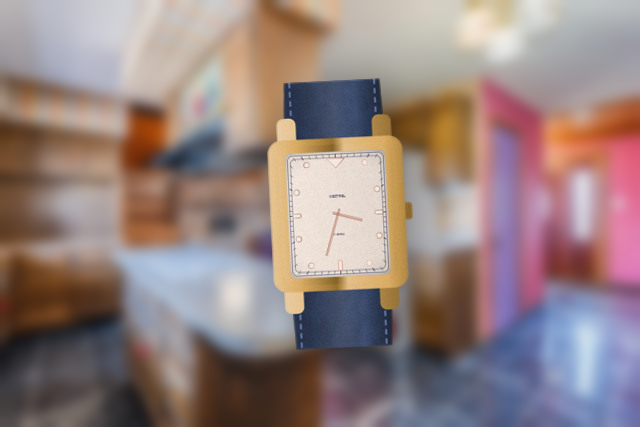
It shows 3:33
